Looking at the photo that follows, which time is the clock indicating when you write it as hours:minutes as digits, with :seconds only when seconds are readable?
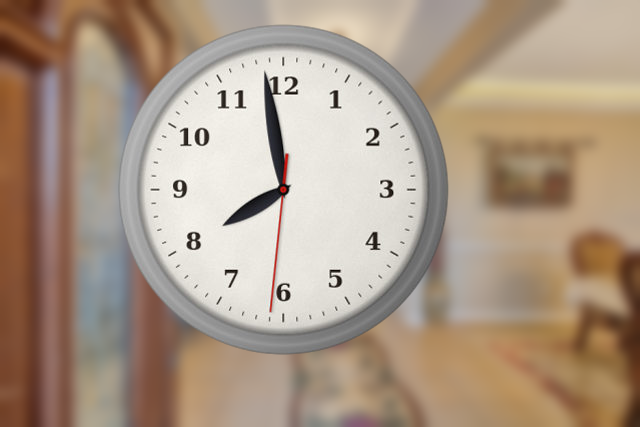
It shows 7:58:31
